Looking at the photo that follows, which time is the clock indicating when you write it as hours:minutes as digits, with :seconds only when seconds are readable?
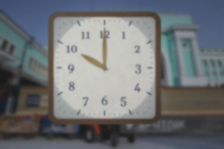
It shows 10:00
